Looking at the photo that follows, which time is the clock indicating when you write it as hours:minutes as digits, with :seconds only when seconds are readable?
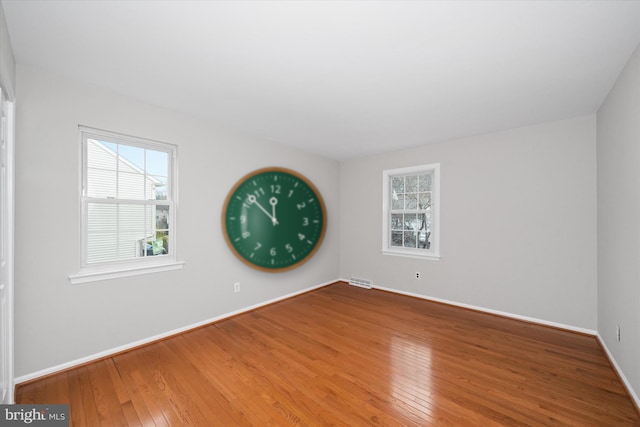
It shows 11:52
